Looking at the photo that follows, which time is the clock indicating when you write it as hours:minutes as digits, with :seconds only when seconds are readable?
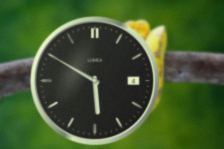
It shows 5:50
